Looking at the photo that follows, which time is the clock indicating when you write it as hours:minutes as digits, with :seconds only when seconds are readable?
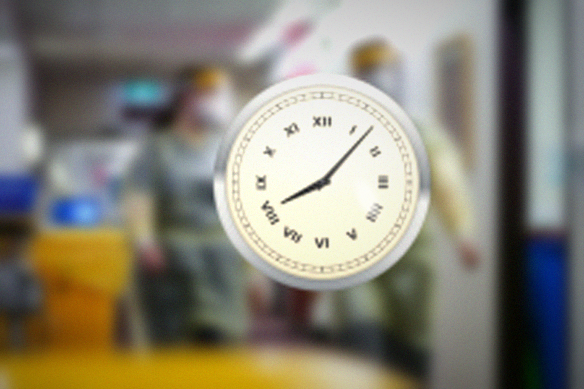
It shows 8:07
